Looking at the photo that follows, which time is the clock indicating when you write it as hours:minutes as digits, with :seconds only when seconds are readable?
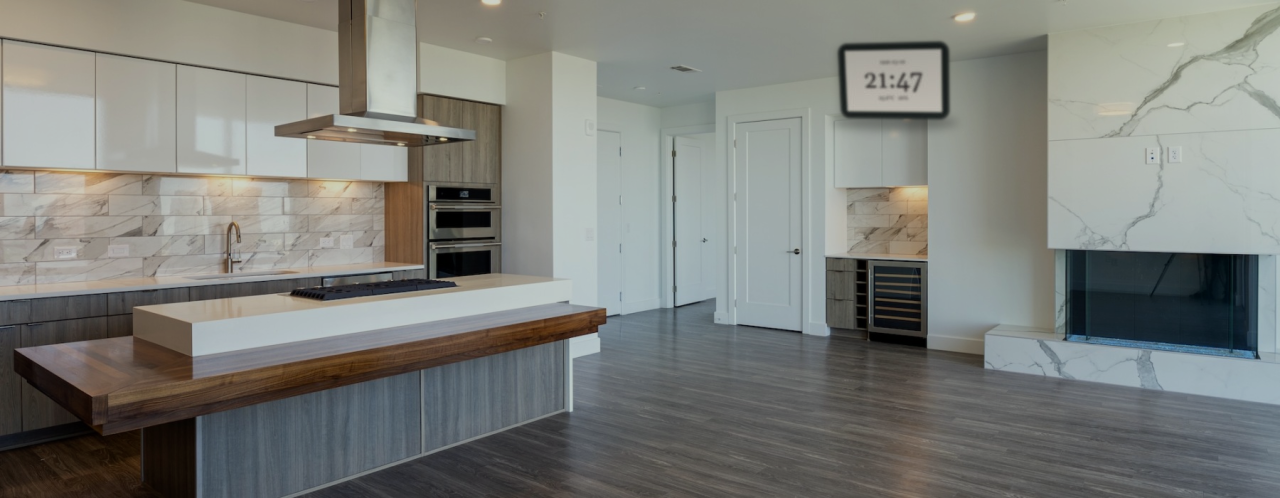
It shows 21:47
